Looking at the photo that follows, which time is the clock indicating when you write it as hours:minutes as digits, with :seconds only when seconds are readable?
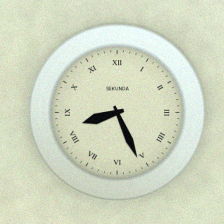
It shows 8:26
